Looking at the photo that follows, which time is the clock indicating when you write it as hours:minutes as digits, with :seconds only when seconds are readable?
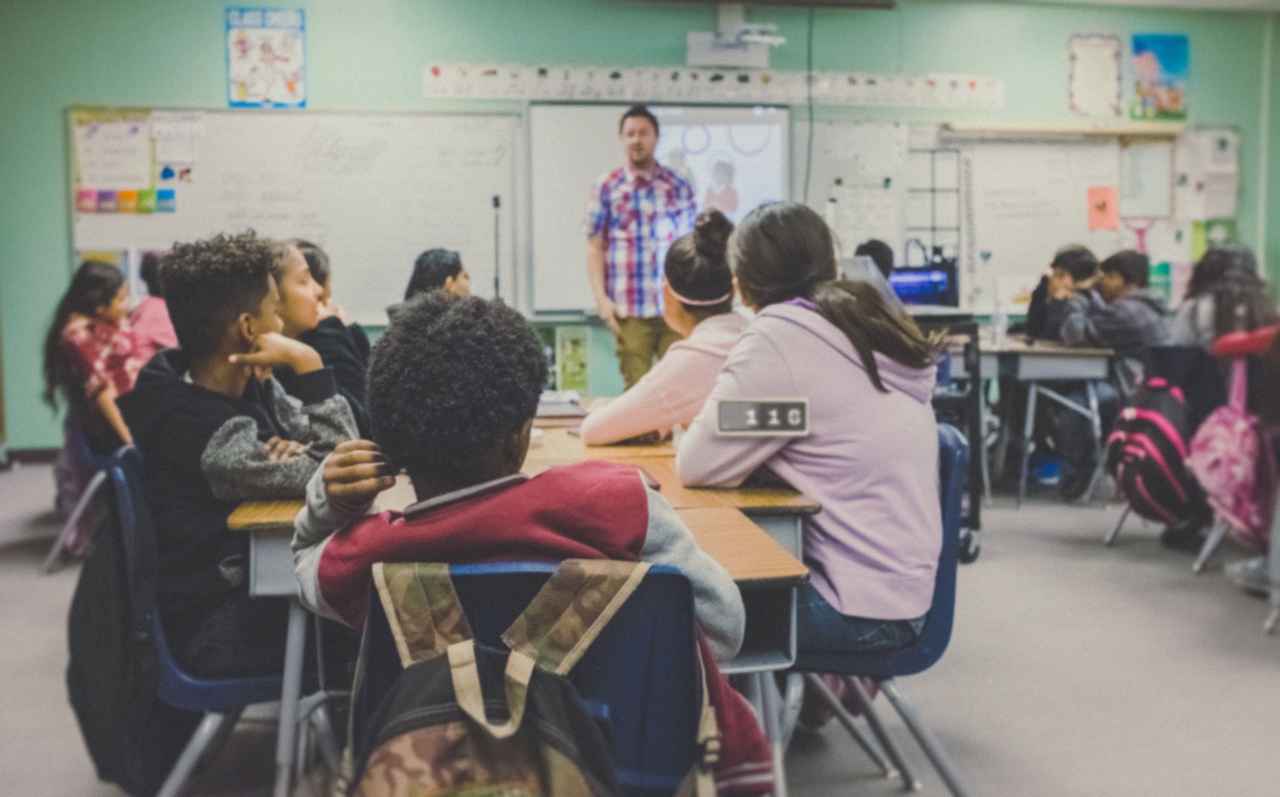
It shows 1:16
